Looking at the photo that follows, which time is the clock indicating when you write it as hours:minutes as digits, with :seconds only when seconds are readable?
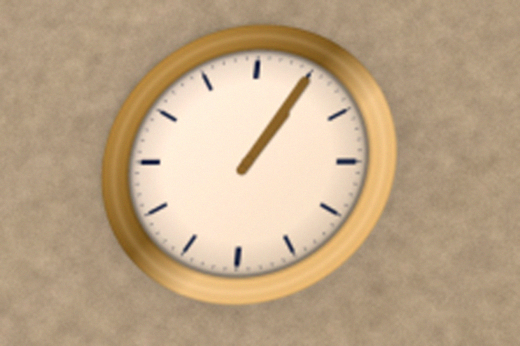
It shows 1:05
